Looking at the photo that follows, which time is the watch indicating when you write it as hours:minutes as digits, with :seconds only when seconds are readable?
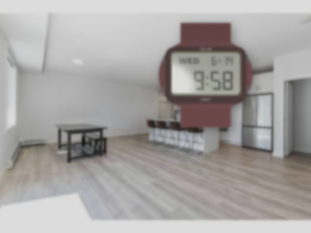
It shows 9:58
